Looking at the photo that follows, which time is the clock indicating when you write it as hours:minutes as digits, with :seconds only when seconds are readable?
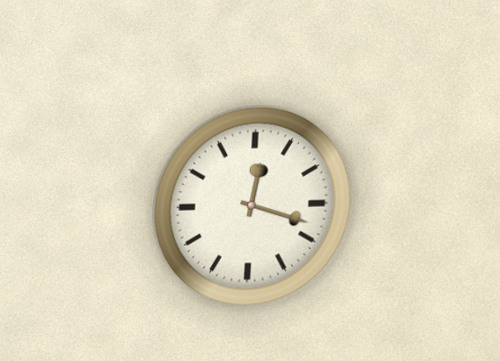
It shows 12:18
